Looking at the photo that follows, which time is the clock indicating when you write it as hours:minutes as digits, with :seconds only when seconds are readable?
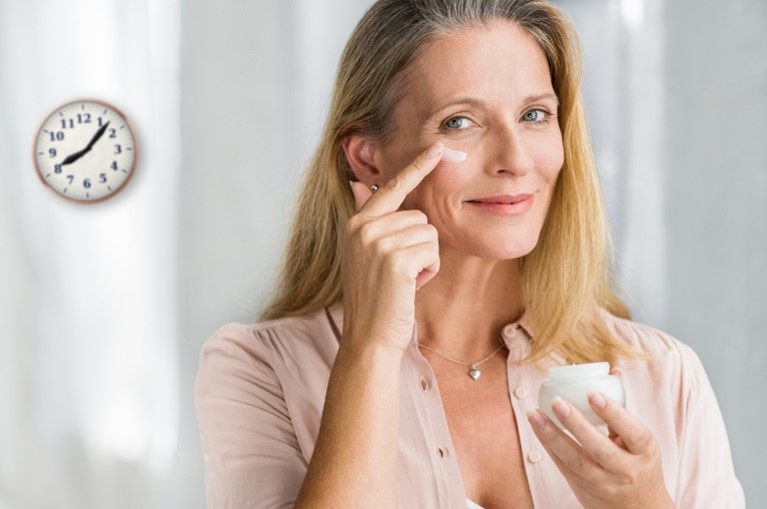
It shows 8:07
